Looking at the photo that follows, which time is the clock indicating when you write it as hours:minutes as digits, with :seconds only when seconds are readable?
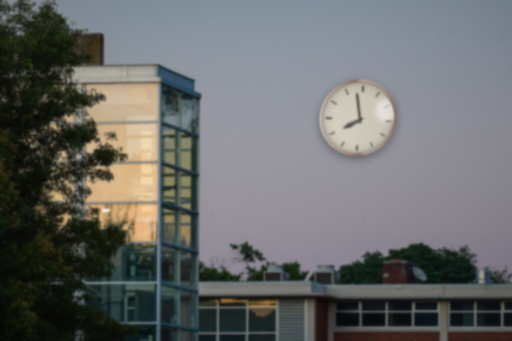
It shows 7:58
